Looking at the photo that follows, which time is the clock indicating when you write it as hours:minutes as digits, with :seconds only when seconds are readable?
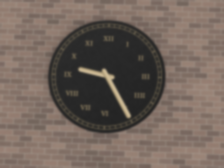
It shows 9:25
